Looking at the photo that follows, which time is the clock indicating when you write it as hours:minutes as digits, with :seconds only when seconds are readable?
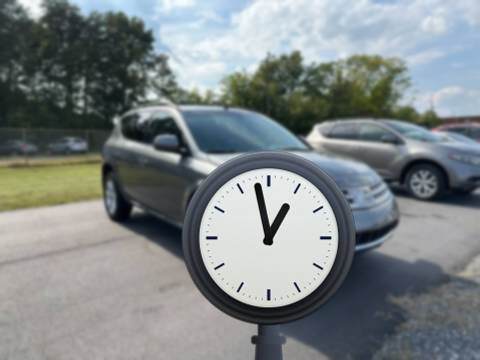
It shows 12:58
